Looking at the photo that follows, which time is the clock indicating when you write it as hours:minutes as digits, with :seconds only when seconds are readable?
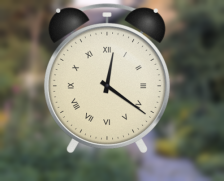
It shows 12:21
